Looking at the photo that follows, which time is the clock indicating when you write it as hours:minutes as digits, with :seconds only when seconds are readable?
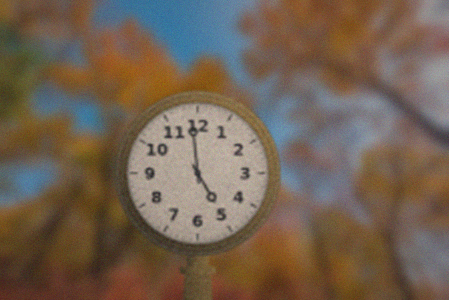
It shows 4:59
